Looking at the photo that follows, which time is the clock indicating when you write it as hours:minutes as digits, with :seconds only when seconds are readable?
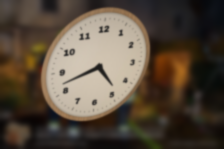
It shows 4:42
